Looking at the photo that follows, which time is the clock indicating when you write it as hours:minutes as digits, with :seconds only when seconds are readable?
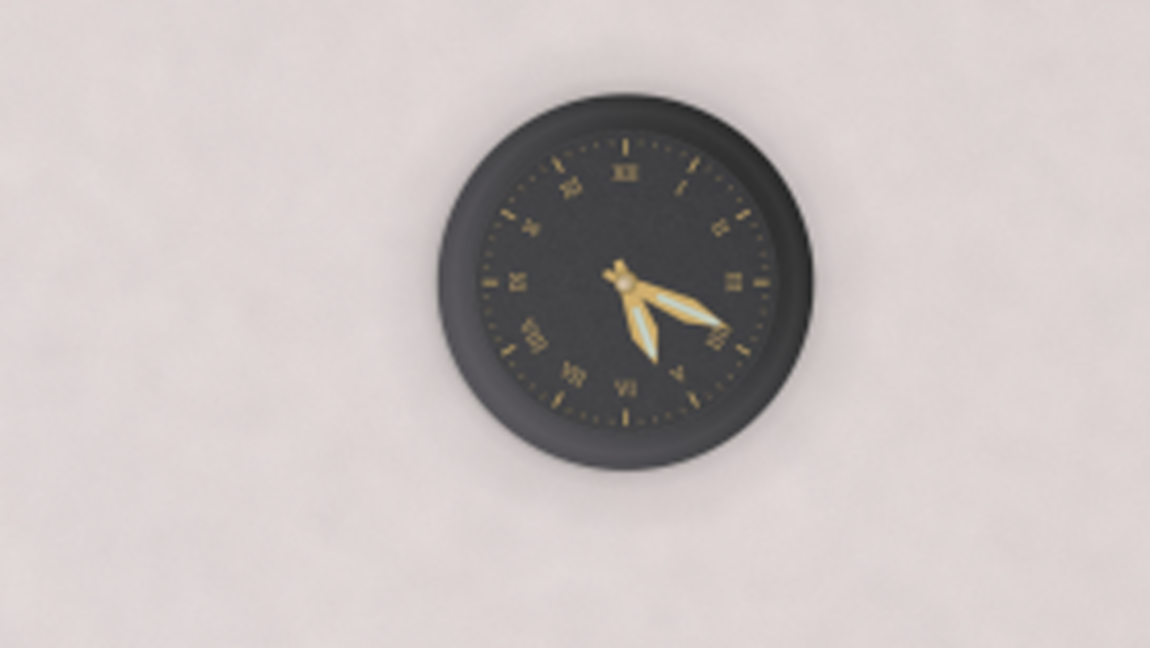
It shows 5:19
